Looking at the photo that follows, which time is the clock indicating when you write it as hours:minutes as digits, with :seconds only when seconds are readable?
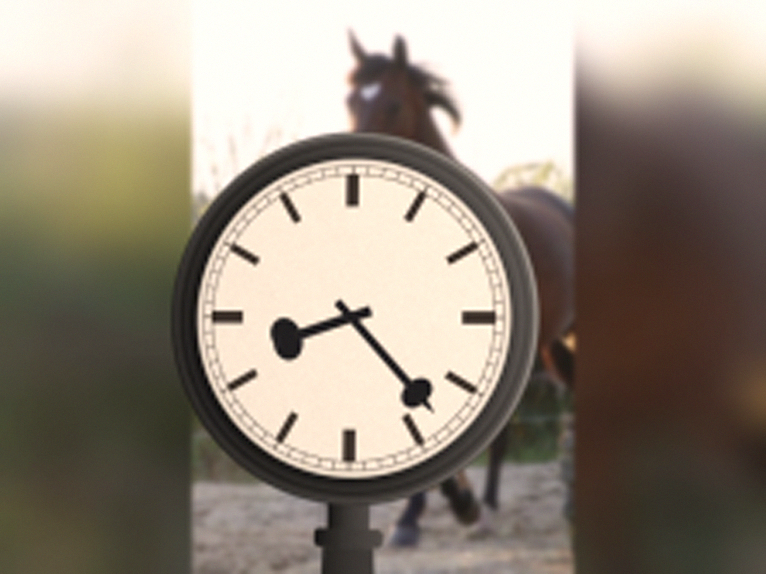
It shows 8:23
